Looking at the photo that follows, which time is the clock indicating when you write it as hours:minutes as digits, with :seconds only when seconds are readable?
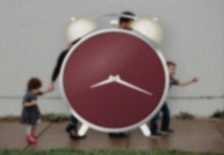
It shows 8:19
